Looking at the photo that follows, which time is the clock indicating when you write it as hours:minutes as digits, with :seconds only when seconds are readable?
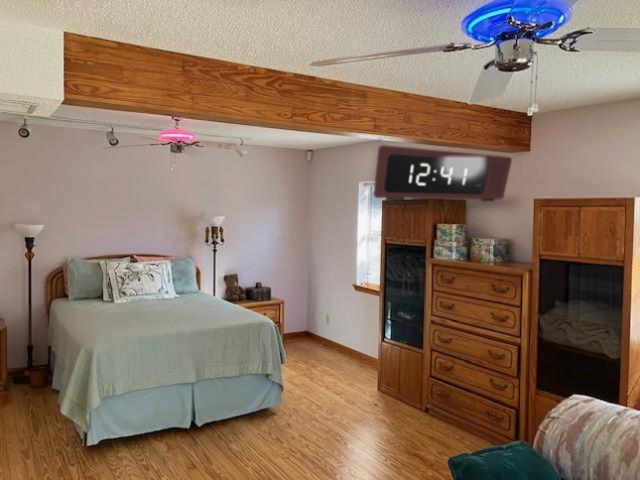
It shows 12:41
